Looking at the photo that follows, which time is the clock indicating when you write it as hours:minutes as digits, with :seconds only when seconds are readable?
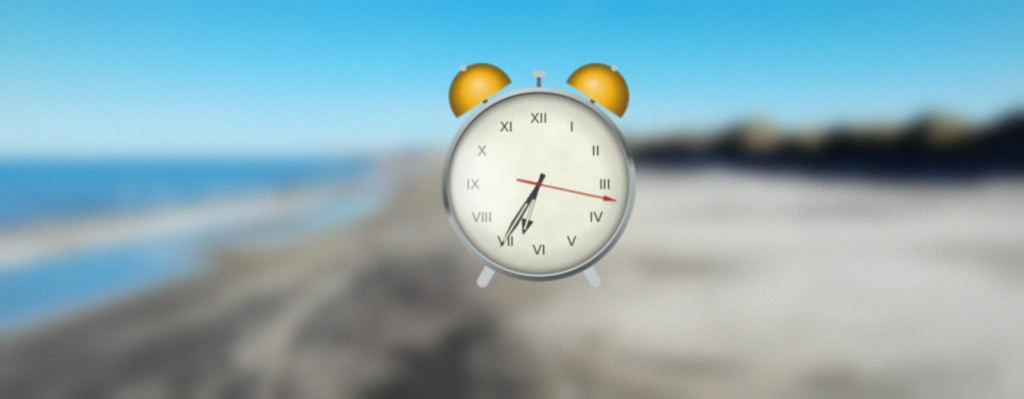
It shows 6:35:17
